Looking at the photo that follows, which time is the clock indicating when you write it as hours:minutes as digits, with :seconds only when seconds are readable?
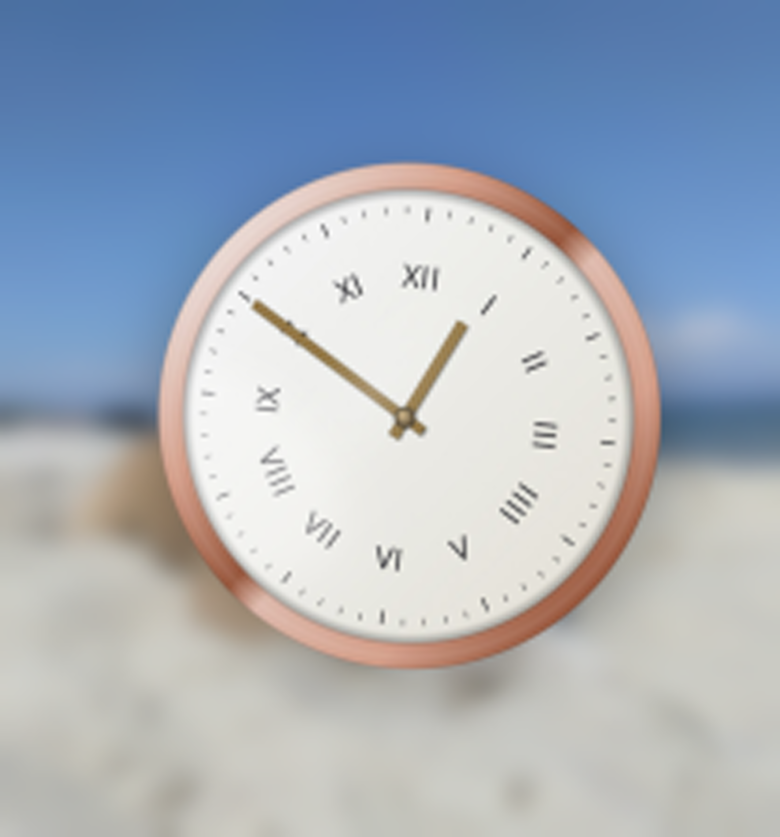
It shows 12:50
